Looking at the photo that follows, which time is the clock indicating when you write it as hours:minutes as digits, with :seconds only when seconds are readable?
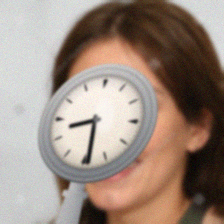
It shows 8:29
